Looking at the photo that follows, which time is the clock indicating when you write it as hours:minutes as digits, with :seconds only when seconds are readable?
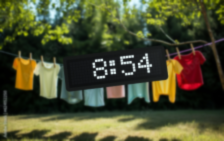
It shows 8:54
